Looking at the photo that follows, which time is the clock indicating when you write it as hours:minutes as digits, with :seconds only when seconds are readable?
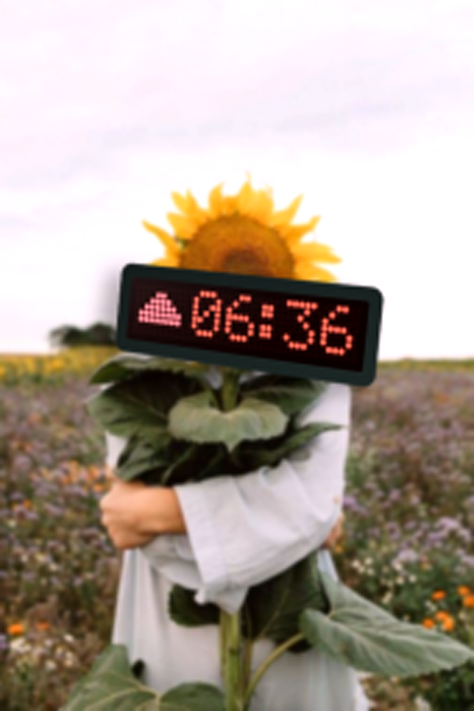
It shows 6:36
